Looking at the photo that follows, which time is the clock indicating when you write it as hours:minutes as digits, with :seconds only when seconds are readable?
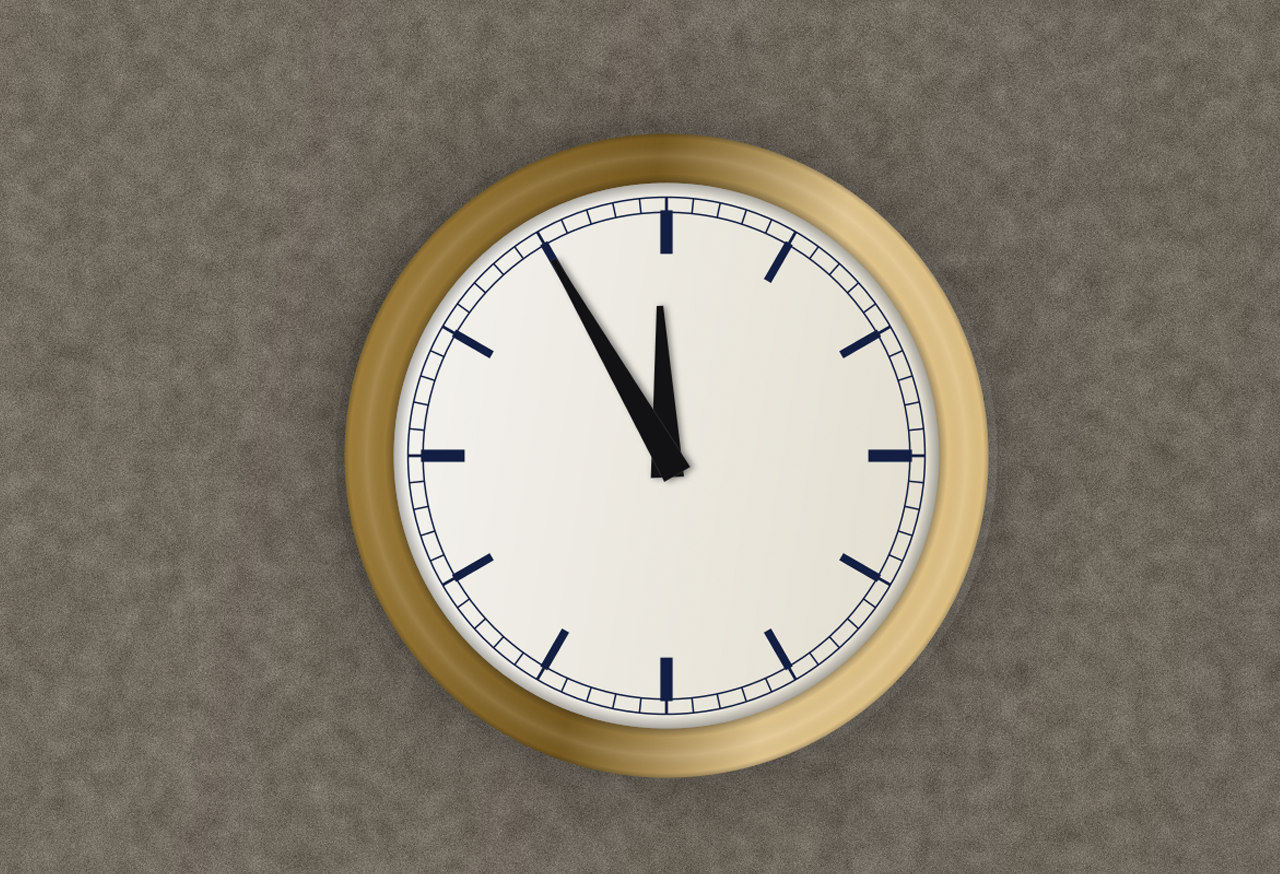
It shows 11:55
